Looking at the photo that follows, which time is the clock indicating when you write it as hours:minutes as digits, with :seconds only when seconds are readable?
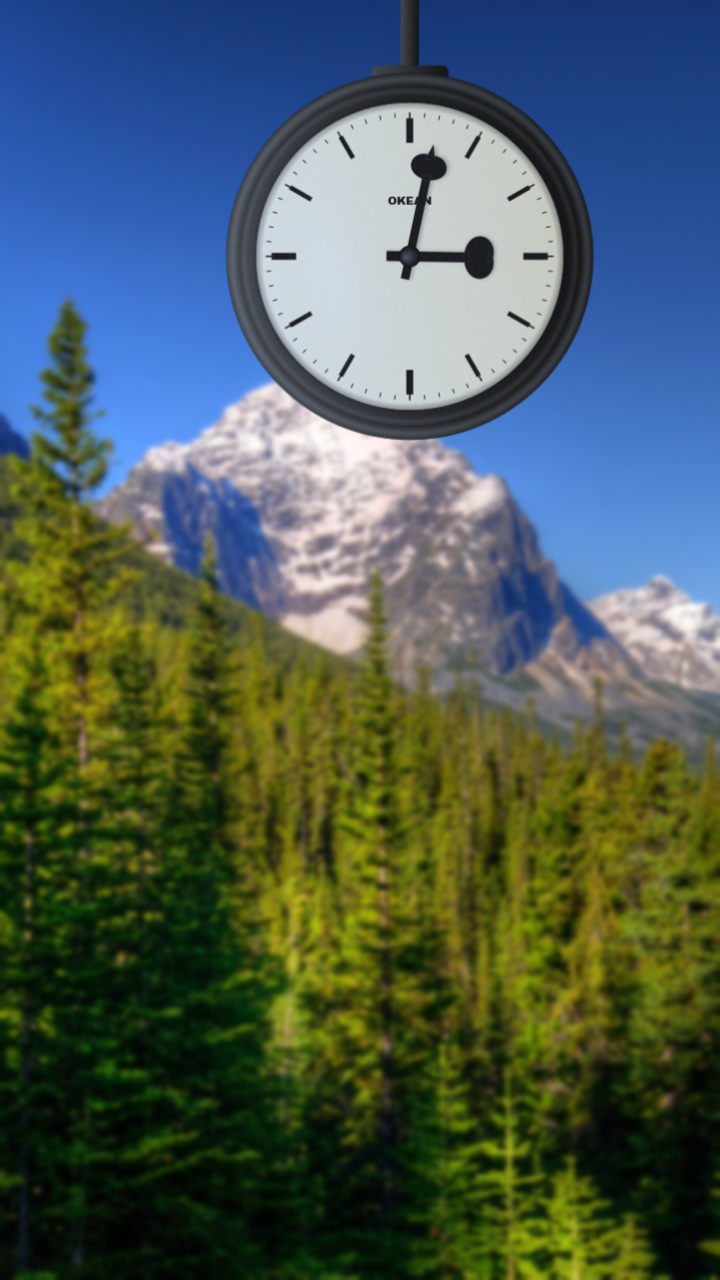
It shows 3:02
